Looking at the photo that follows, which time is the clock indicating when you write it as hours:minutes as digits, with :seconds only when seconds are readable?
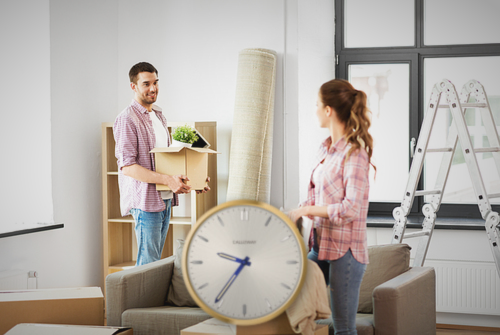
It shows 9:36
